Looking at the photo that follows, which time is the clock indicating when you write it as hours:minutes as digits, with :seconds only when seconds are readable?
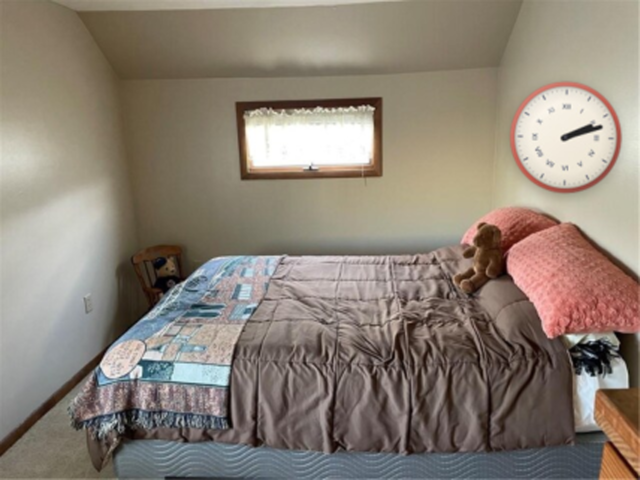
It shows 2:12
